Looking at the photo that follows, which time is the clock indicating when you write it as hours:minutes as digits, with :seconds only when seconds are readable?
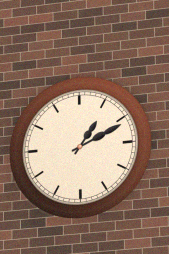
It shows 1:11
